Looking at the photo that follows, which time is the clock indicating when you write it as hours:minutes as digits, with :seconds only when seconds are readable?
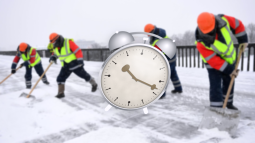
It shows 10:18
